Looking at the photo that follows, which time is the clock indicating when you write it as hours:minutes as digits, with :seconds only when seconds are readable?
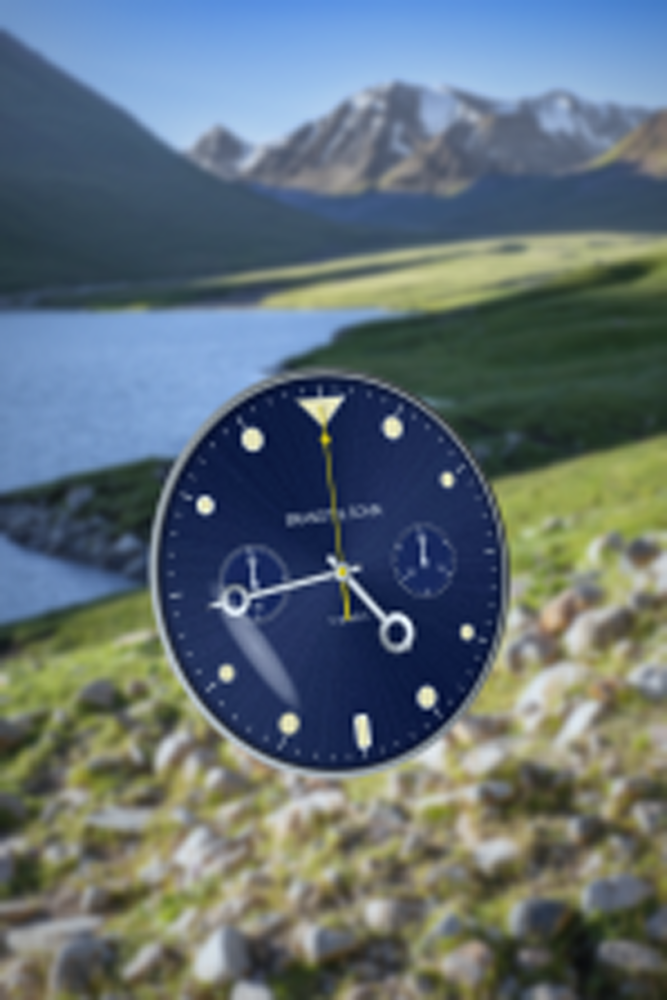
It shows 4:44
